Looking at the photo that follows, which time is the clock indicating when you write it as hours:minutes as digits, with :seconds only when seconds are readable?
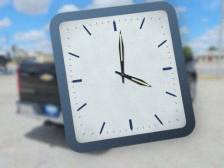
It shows 4:01
